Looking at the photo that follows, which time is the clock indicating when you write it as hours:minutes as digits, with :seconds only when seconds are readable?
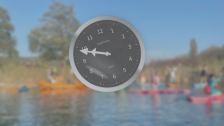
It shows 9:49
